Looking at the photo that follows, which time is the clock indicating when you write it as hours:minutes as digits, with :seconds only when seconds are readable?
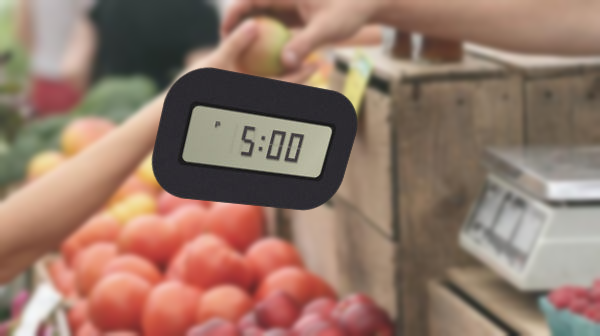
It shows 5:00
